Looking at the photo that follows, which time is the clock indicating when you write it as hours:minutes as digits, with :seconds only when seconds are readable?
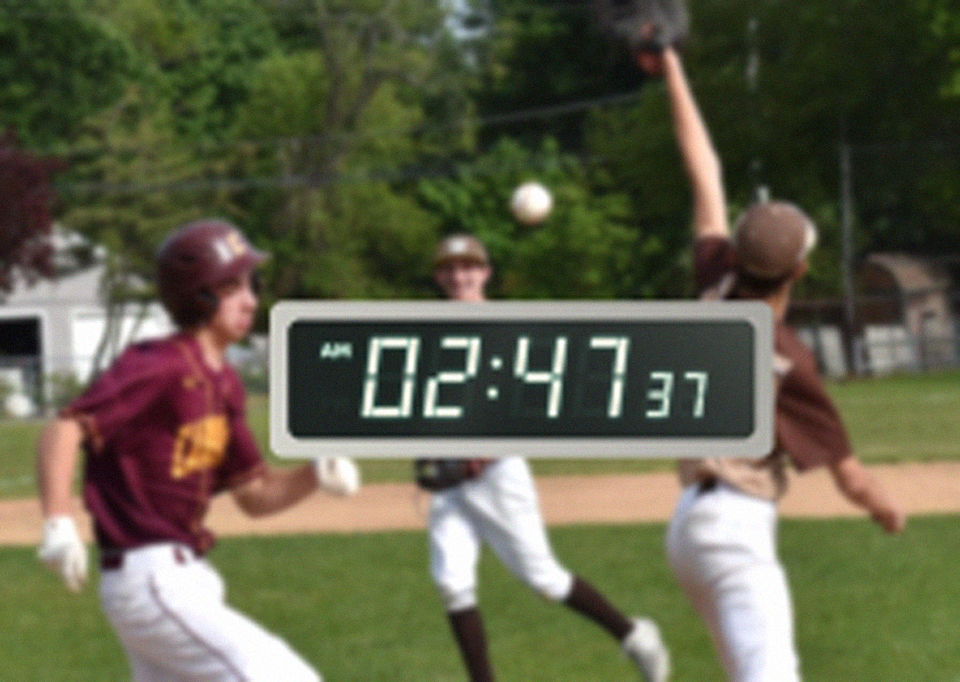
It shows 2:47:37
